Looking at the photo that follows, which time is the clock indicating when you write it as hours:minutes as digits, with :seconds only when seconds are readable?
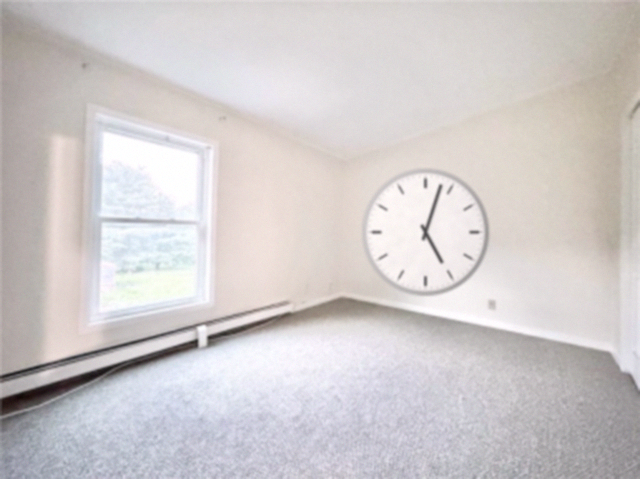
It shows 5:03
